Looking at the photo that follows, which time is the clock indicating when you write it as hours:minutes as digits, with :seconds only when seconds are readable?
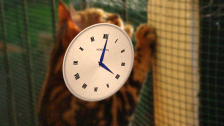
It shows 4:01
